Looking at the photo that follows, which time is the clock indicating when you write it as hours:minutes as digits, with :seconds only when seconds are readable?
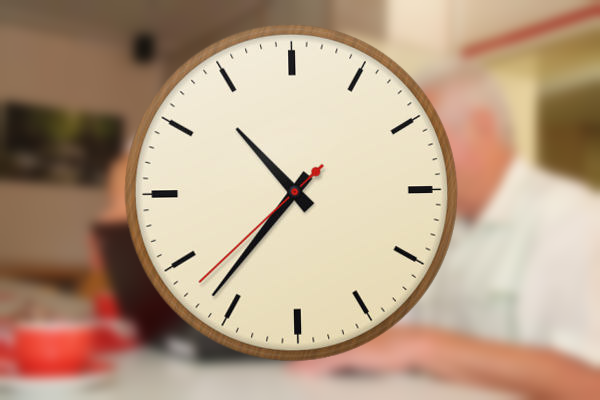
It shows 10:36:38
